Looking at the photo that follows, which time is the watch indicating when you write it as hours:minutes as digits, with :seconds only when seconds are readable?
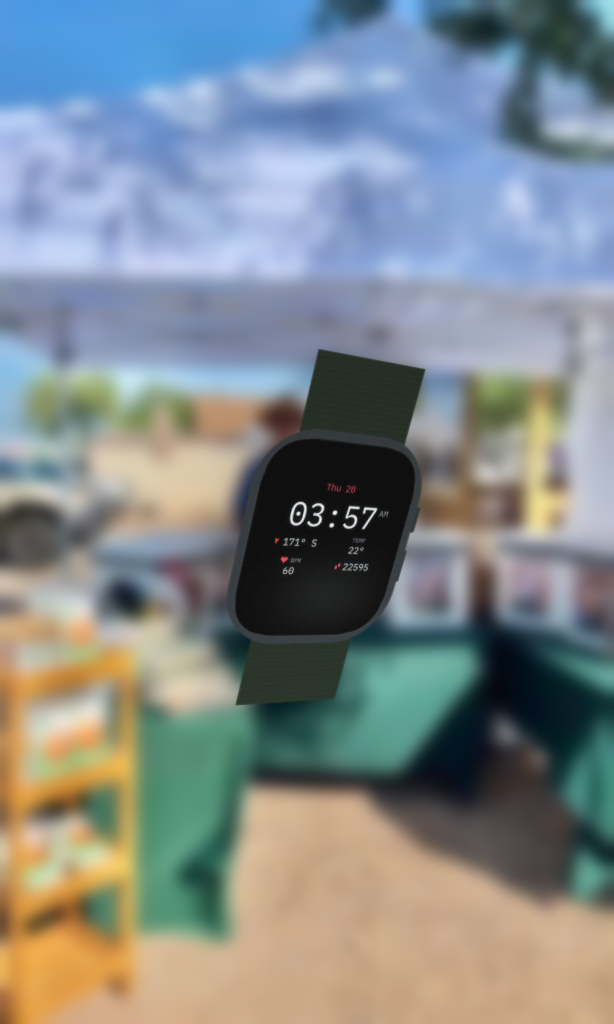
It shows 3:57
